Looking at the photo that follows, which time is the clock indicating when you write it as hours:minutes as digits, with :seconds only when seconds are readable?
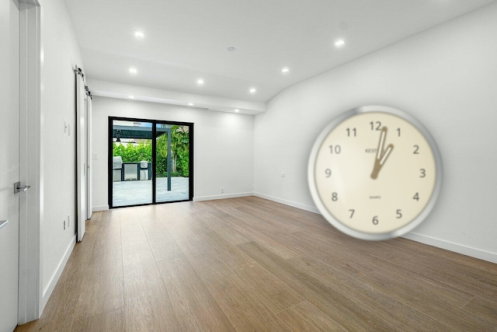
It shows 1:02
